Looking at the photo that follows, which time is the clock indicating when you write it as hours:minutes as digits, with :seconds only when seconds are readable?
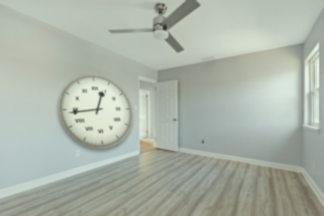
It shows 12:44
